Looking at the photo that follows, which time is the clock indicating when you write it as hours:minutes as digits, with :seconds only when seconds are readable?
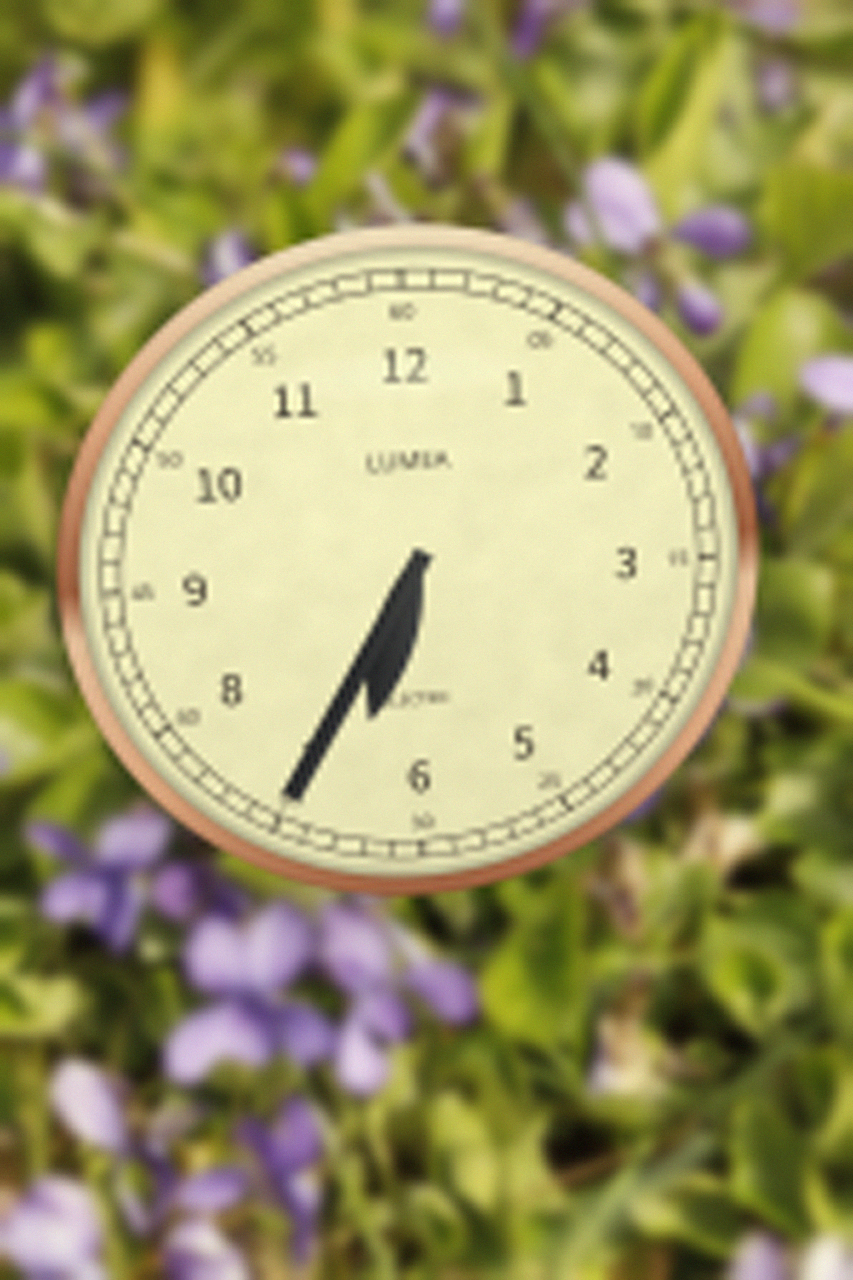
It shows 6:35
